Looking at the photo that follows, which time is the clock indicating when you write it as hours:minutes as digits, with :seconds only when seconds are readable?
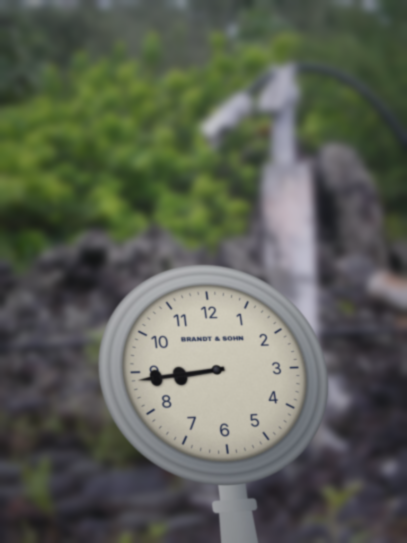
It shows 8:44
